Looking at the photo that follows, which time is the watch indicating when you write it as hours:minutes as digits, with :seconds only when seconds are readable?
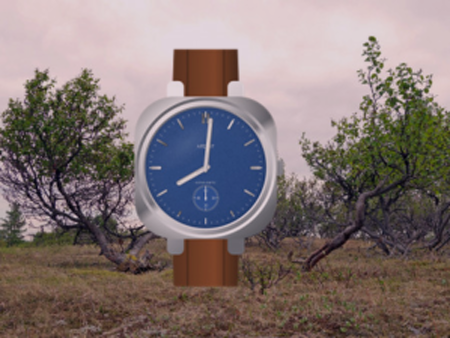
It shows 8:01
